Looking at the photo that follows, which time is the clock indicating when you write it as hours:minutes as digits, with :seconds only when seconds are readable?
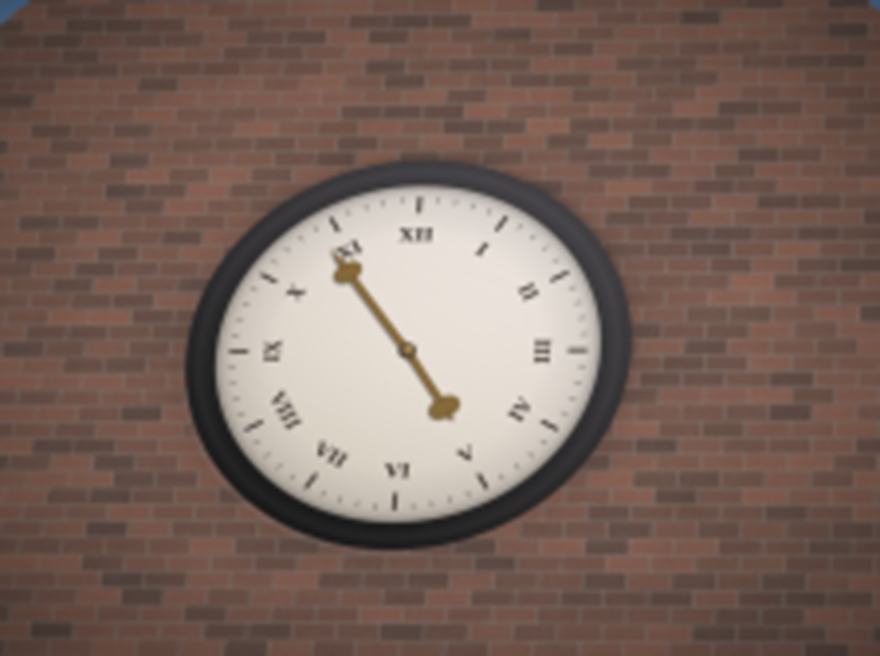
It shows 4:54
